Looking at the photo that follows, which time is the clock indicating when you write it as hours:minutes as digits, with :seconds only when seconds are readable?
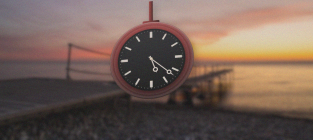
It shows 5:22
